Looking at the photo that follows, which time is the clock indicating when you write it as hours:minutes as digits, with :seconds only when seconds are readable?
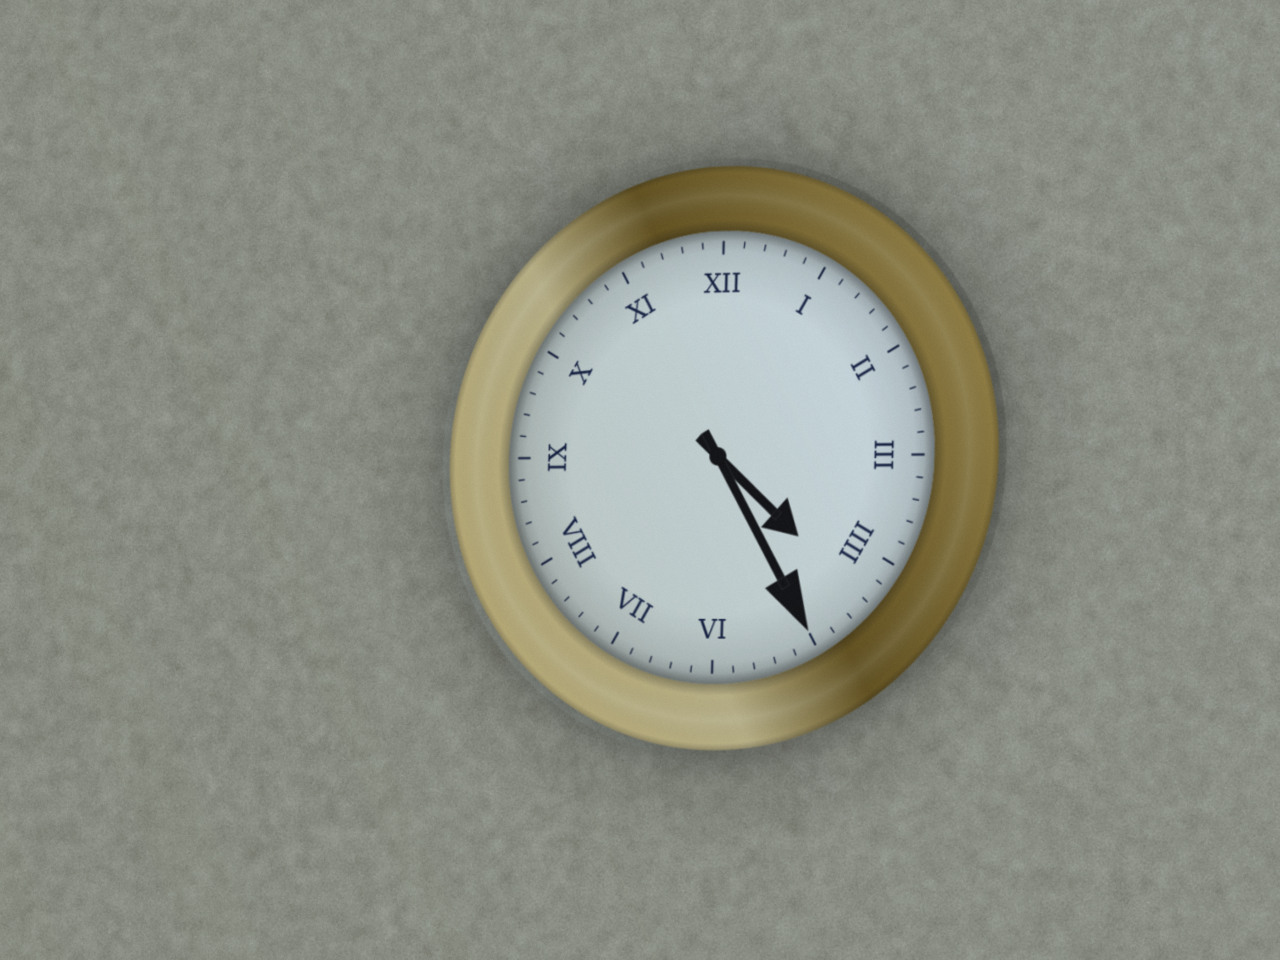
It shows 4:25
